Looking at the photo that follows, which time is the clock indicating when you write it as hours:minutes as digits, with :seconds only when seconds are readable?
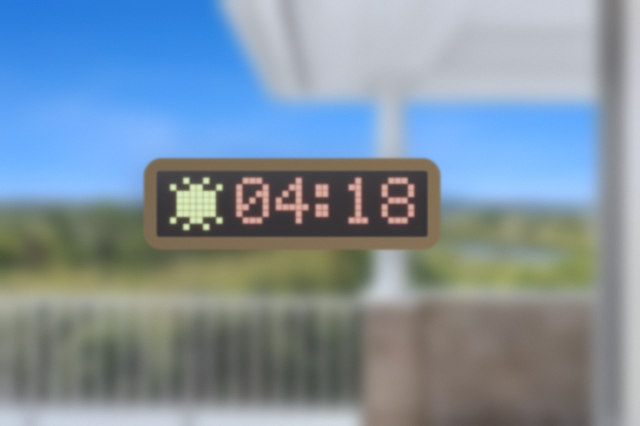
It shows 4:18
